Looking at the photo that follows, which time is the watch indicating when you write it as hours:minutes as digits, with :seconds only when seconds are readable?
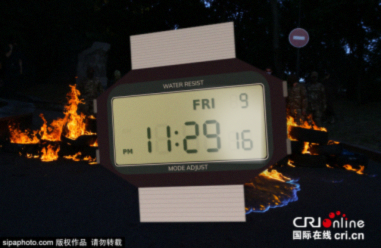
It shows 11:29:16
